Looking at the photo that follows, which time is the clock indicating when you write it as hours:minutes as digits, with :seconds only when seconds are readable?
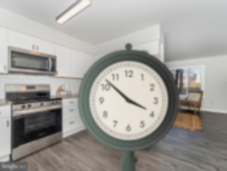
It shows 3:52
